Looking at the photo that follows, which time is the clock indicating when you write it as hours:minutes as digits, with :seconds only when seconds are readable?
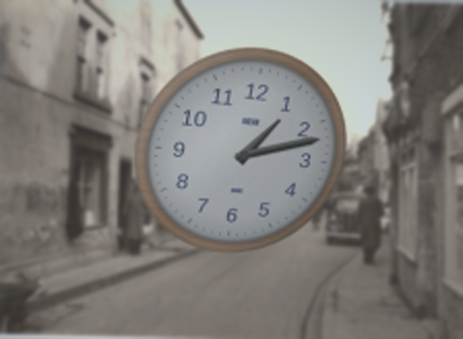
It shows 1:12
